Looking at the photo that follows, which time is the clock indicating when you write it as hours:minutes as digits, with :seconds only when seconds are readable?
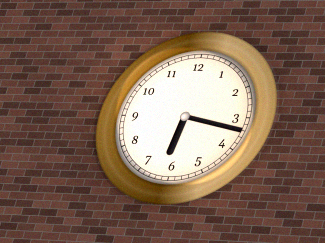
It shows 6:17
